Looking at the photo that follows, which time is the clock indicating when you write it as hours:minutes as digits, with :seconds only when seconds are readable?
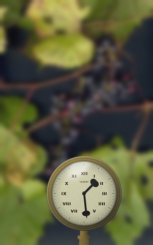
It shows 1:29
